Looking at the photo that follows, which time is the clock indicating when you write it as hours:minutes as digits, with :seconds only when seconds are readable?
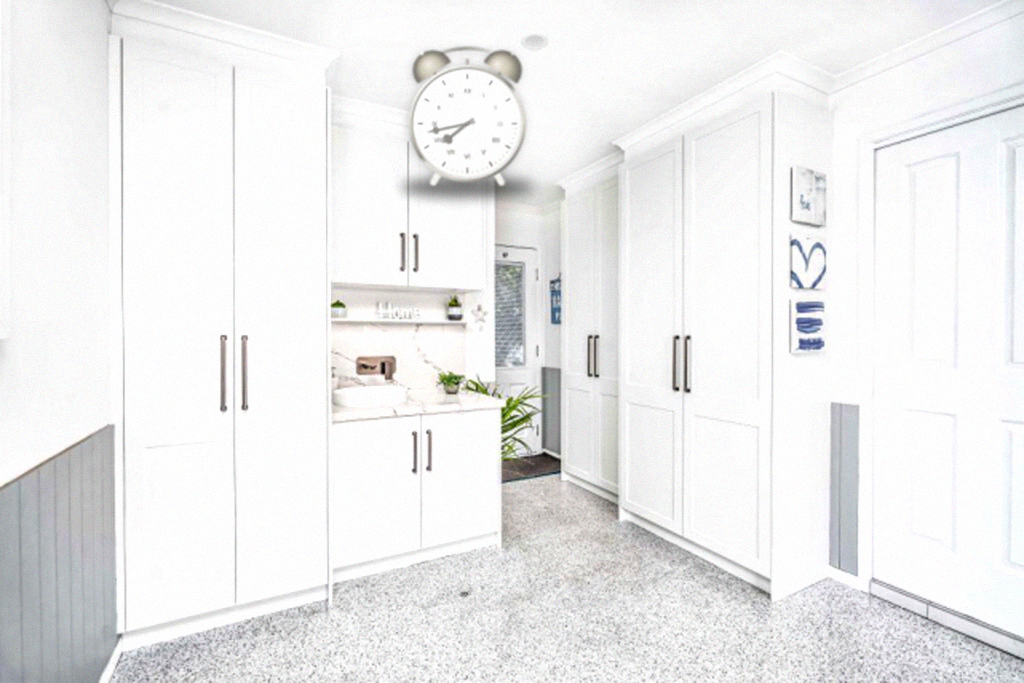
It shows 7:43
